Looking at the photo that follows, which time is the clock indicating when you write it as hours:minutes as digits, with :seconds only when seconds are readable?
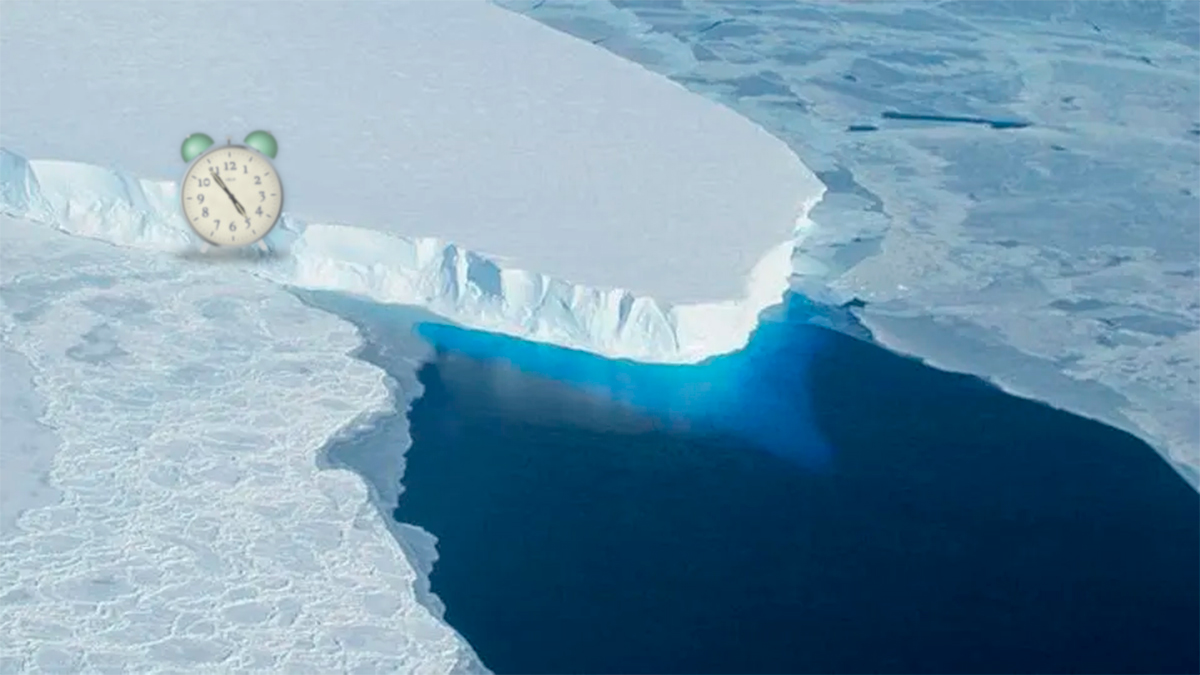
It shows 4:54
